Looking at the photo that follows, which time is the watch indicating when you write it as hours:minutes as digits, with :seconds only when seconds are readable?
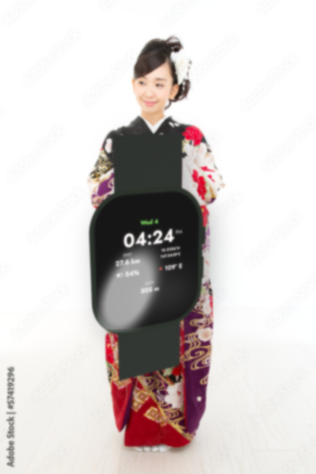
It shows 4:24
